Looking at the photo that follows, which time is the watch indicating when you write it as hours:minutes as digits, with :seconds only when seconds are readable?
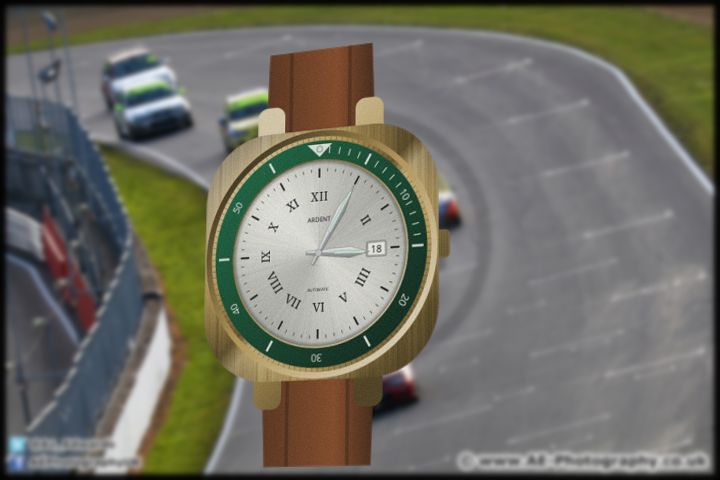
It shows 3:05
